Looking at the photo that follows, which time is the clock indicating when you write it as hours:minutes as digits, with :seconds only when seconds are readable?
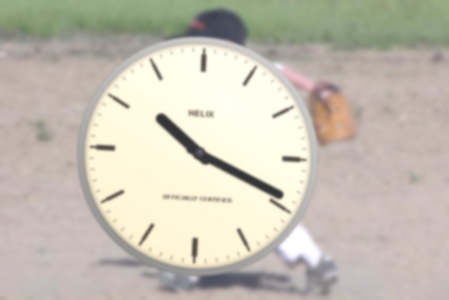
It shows 10:19
